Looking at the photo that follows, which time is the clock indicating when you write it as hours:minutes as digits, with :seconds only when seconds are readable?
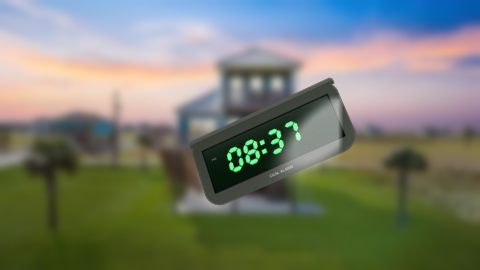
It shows 8:37
